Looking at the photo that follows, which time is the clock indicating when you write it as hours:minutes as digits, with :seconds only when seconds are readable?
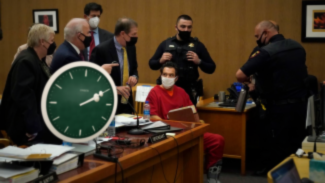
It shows 2:10
